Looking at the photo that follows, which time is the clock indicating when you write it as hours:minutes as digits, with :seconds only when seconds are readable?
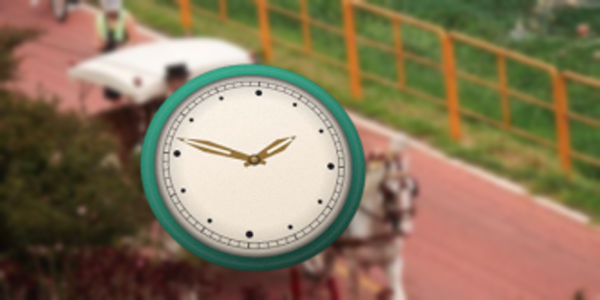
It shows 1:47
